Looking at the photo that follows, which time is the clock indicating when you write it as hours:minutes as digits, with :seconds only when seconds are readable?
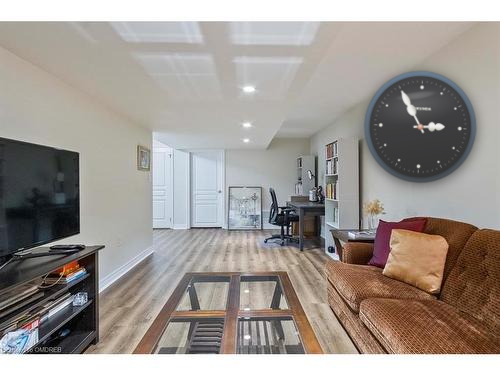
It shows 2:55
